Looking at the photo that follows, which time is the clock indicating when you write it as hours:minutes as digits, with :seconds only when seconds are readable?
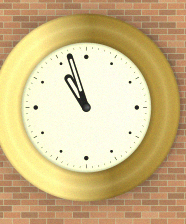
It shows 10:57
